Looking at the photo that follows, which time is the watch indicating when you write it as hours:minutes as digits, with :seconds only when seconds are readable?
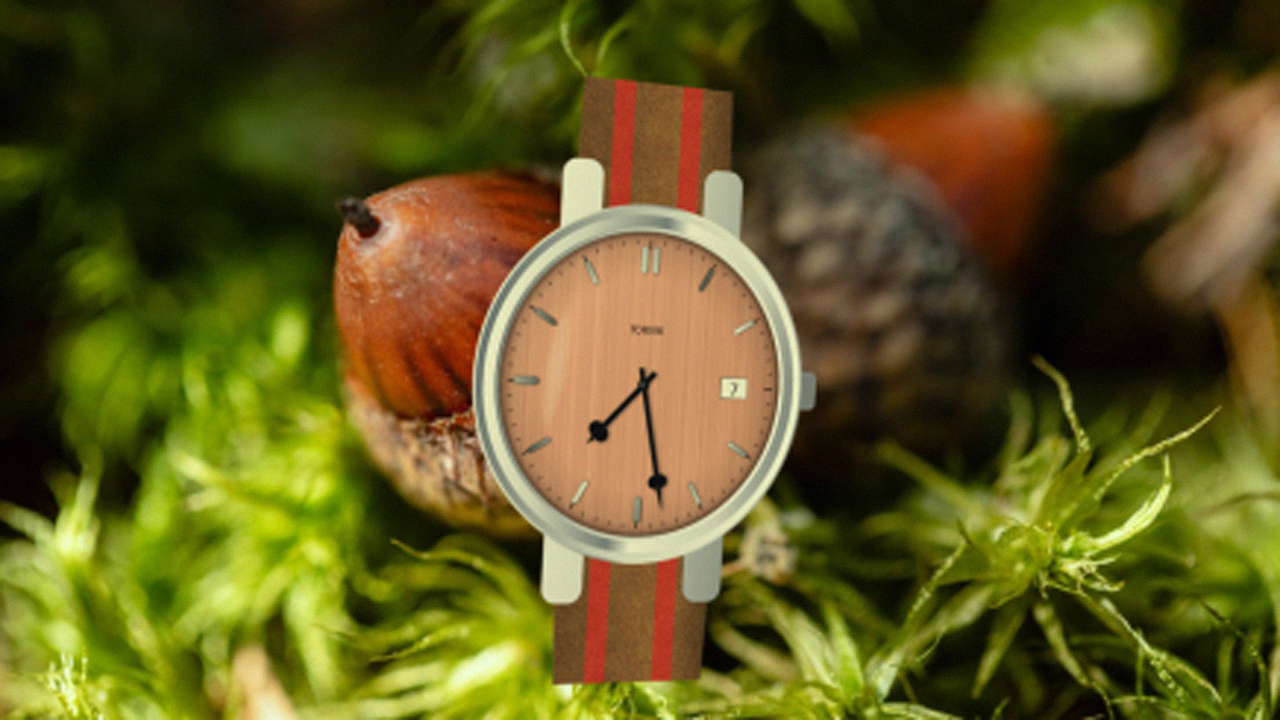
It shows 7:28
